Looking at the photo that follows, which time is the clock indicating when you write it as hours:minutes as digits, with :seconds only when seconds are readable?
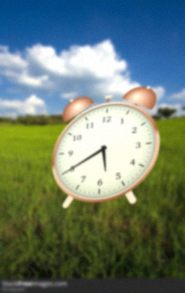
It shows 5:40
